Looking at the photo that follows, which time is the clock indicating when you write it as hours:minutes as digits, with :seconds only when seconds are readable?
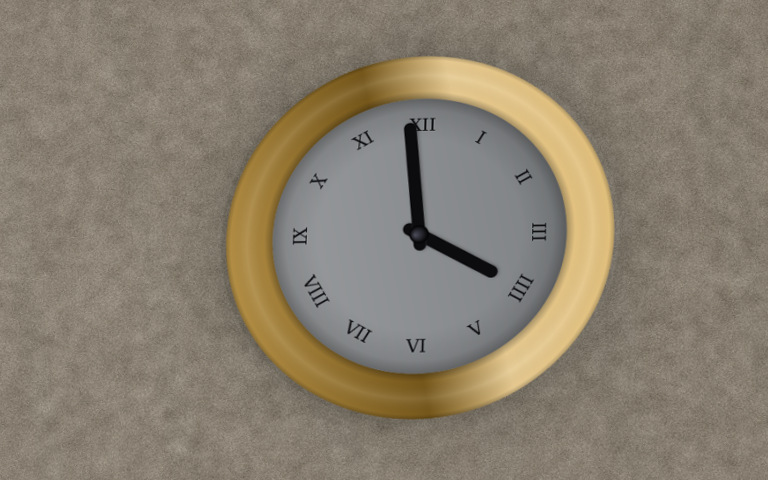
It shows 3:59
